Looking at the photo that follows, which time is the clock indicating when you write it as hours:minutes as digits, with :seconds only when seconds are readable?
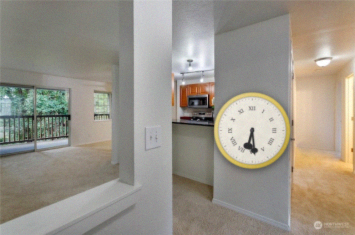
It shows 6:29
